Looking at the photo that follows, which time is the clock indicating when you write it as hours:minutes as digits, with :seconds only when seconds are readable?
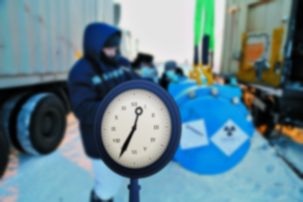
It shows 12:35
